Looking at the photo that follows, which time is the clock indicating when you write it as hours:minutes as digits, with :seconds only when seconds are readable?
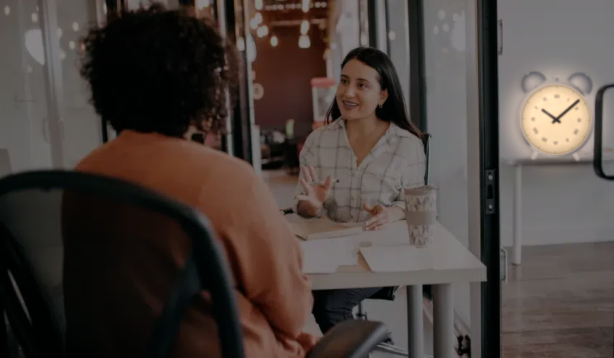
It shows 10:08
